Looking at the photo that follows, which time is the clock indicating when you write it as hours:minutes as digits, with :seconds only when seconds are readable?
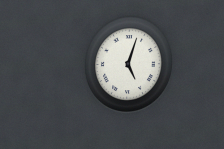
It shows 5:03
